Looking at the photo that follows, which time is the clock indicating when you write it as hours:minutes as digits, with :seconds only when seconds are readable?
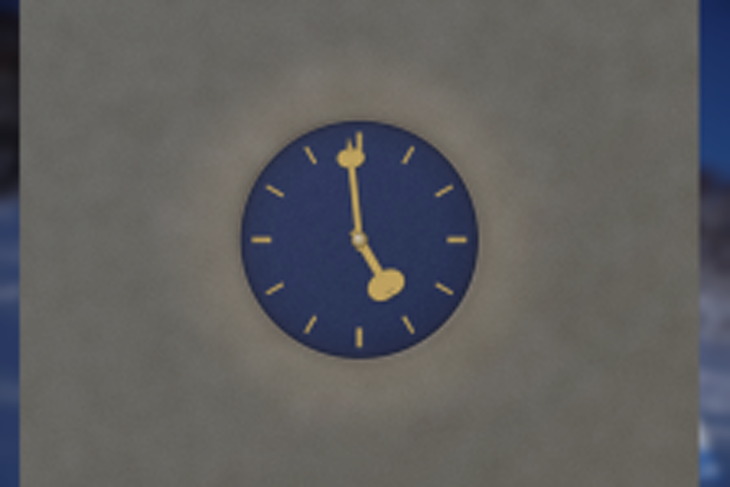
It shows 4:59
